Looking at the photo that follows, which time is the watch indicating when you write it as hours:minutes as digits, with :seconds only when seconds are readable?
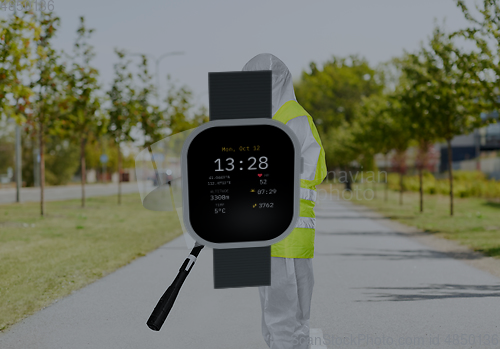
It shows 13:28
